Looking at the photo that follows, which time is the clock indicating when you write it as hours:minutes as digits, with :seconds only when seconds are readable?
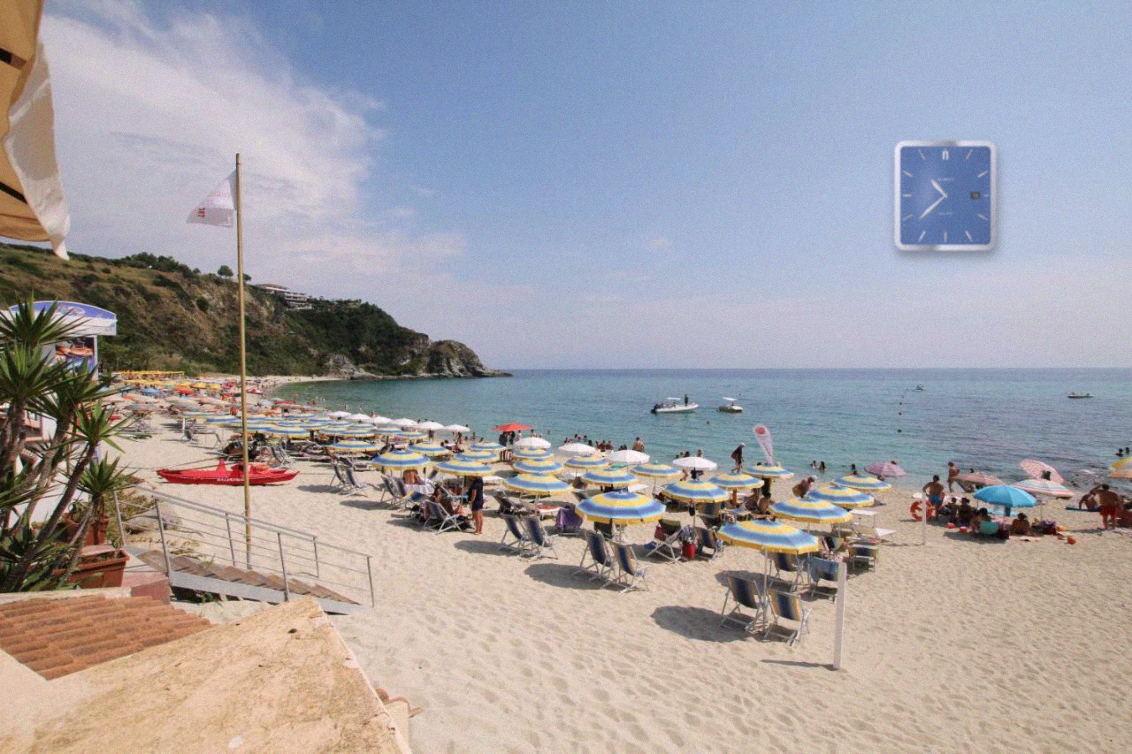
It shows 10:38
